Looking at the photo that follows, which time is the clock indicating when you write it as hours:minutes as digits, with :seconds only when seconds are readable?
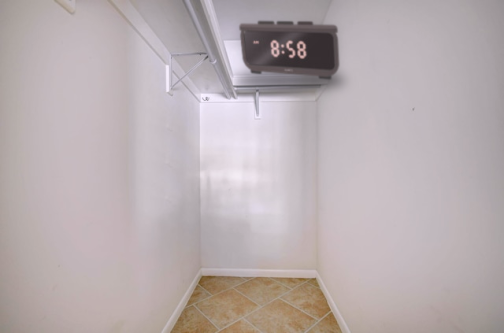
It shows 8:58
